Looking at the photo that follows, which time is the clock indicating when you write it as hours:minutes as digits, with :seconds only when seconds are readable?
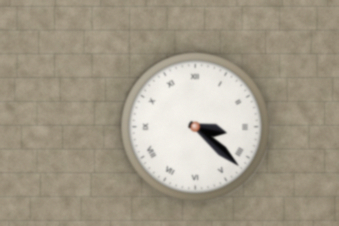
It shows 3:22
